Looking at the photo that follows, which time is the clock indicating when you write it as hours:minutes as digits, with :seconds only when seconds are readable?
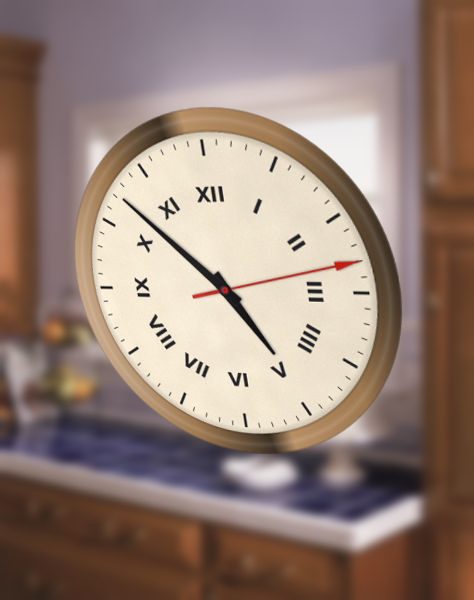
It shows 4:52:13
